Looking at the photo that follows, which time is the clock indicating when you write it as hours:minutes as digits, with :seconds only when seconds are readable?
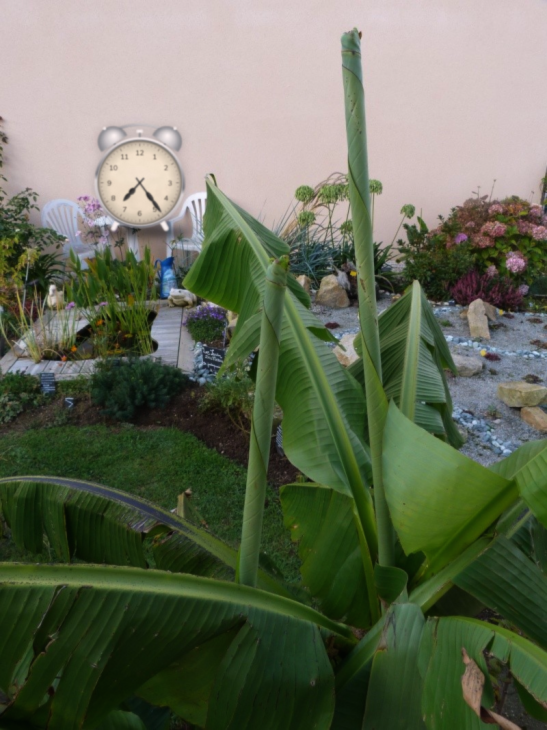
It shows 7:24
